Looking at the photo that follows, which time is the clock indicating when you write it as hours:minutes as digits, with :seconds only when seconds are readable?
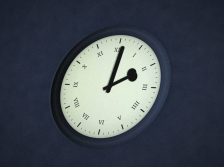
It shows 2:01
